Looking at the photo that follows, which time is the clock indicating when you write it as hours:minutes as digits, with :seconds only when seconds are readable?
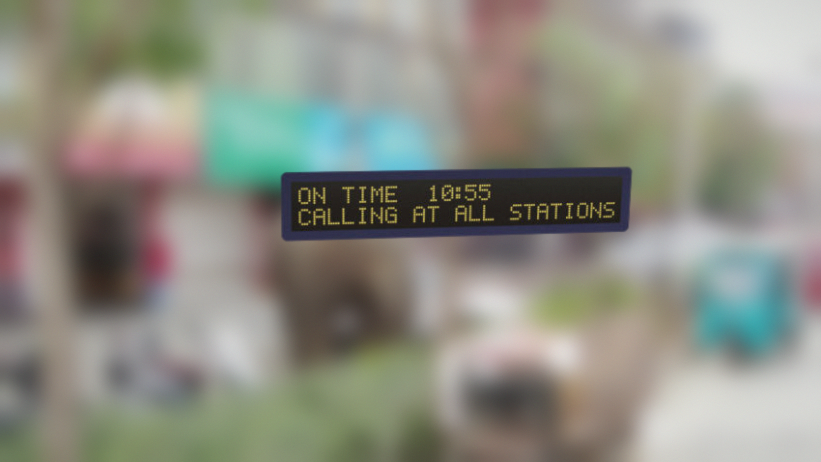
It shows 10:55
